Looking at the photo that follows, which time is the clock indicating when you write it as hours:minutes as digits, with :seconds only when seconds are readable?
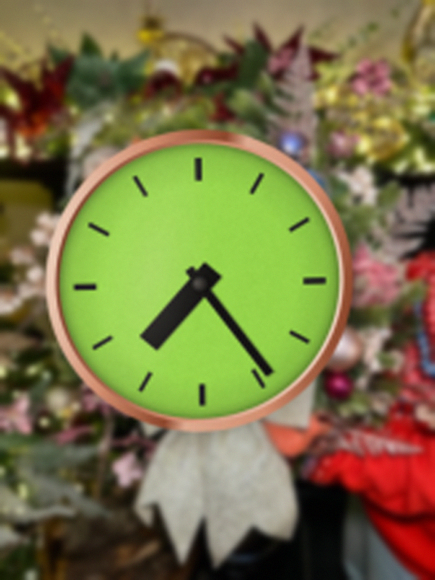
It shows 7:24
